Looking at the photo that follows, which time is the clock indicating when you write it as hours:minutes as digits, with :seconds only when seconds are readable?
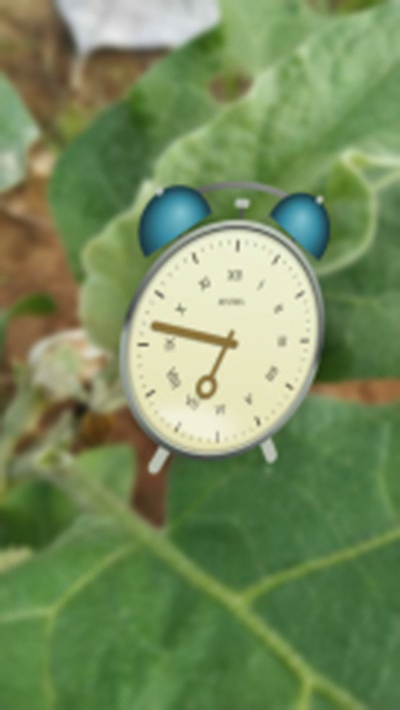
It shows 6:47
